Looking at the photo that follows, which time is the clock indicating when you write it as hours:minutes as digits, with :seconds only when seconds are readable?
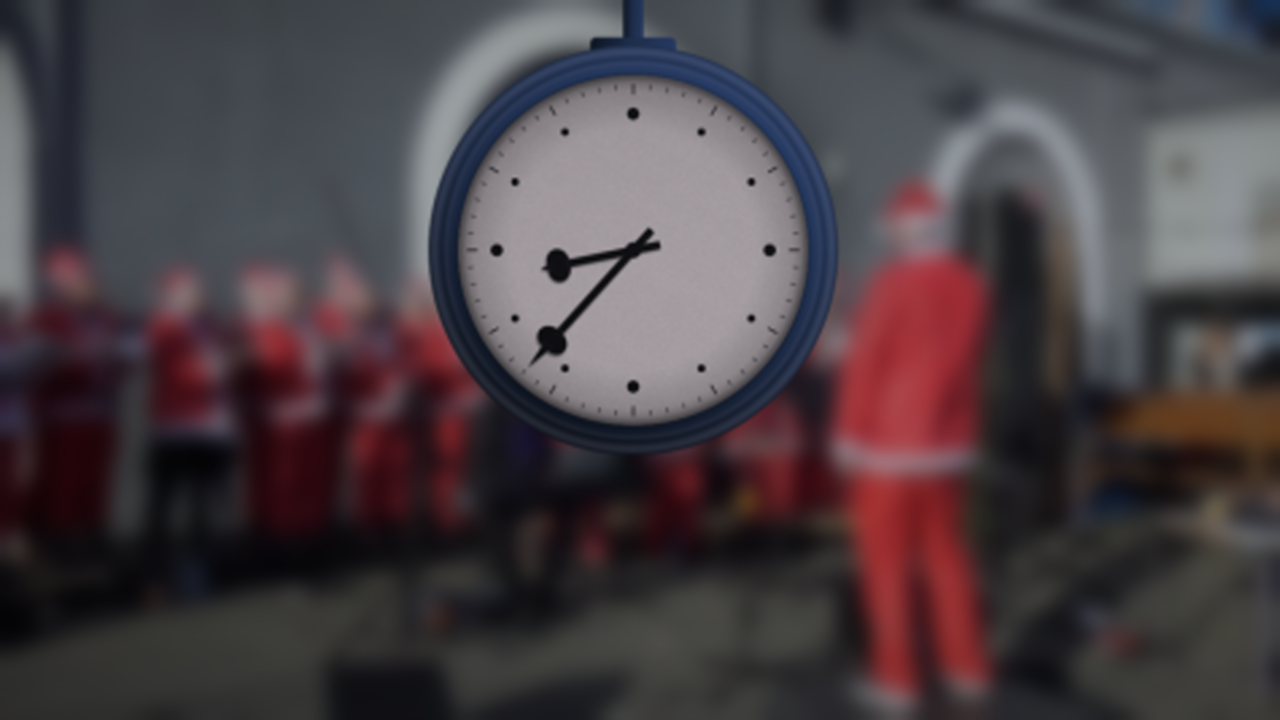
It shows 8:37
